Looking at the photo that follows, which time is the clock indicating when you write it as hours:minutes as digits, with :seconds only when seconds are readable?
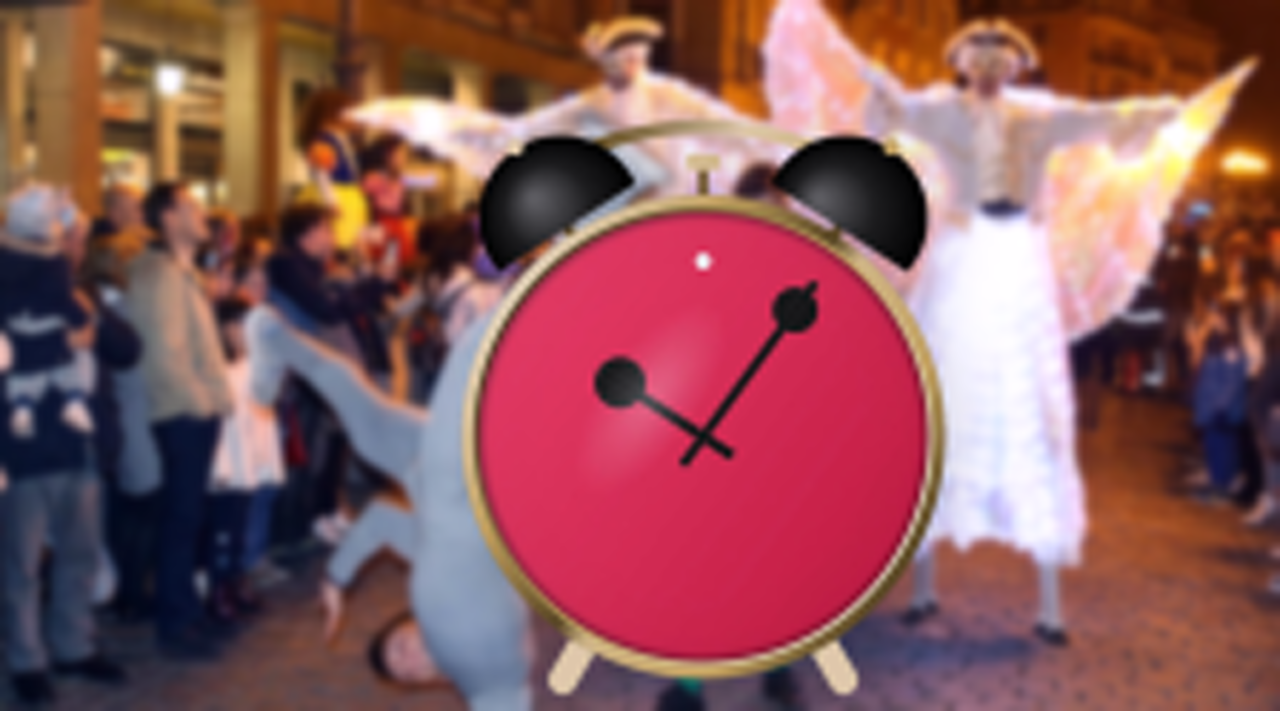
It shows 10:06
